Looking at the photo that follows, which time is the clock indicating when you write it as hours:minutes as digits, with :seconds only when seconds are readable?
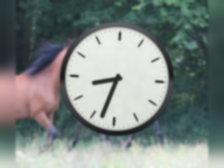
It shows 8:33
